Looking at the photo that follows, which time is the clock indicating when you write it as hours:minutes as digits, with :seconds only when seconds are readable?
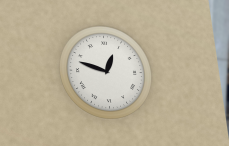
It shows 12:48
